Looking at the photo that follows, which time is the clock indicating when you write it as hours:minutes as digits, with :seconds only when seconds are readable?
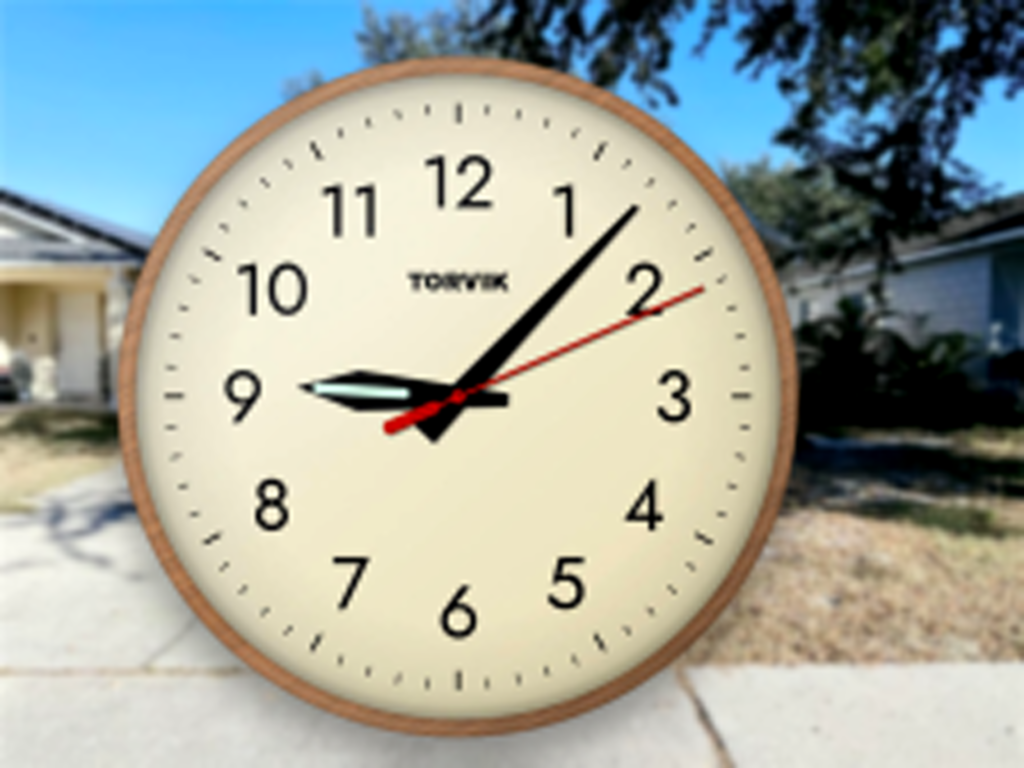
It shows 9:07:11
